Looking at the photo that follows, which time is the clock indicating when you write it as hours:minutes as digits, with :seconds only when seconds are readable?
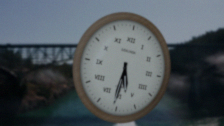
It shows 5:31
